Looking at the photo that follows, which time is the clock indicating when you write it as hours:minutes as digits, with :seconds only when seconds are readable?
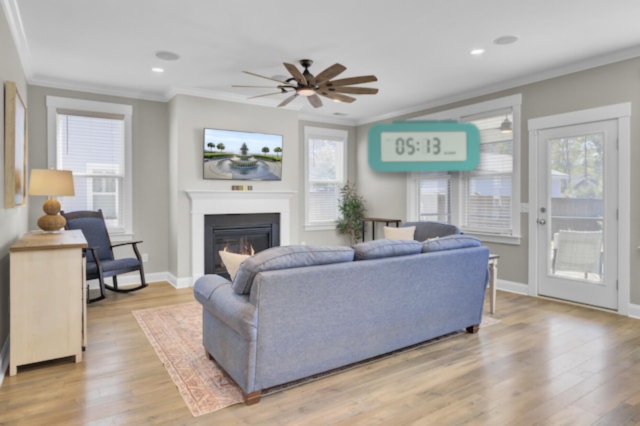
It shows 5:13
